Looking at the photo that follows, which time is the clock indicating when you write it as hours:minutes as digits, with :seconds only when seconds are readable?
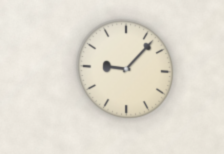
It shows 9:07
